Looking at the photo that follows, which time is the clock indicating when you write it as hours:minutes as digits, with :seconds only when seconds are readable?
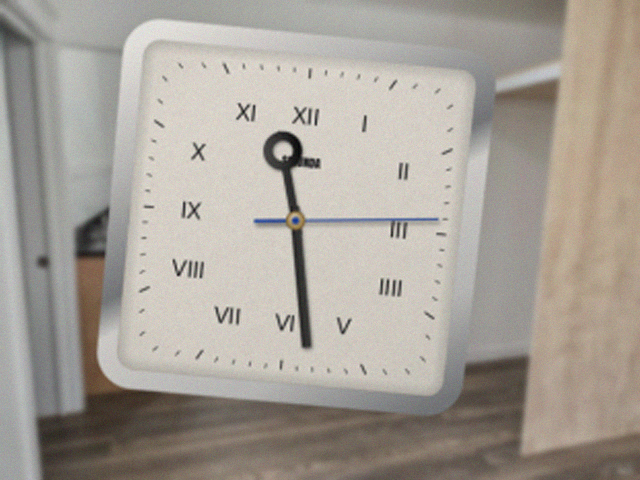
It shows 11:28:14
